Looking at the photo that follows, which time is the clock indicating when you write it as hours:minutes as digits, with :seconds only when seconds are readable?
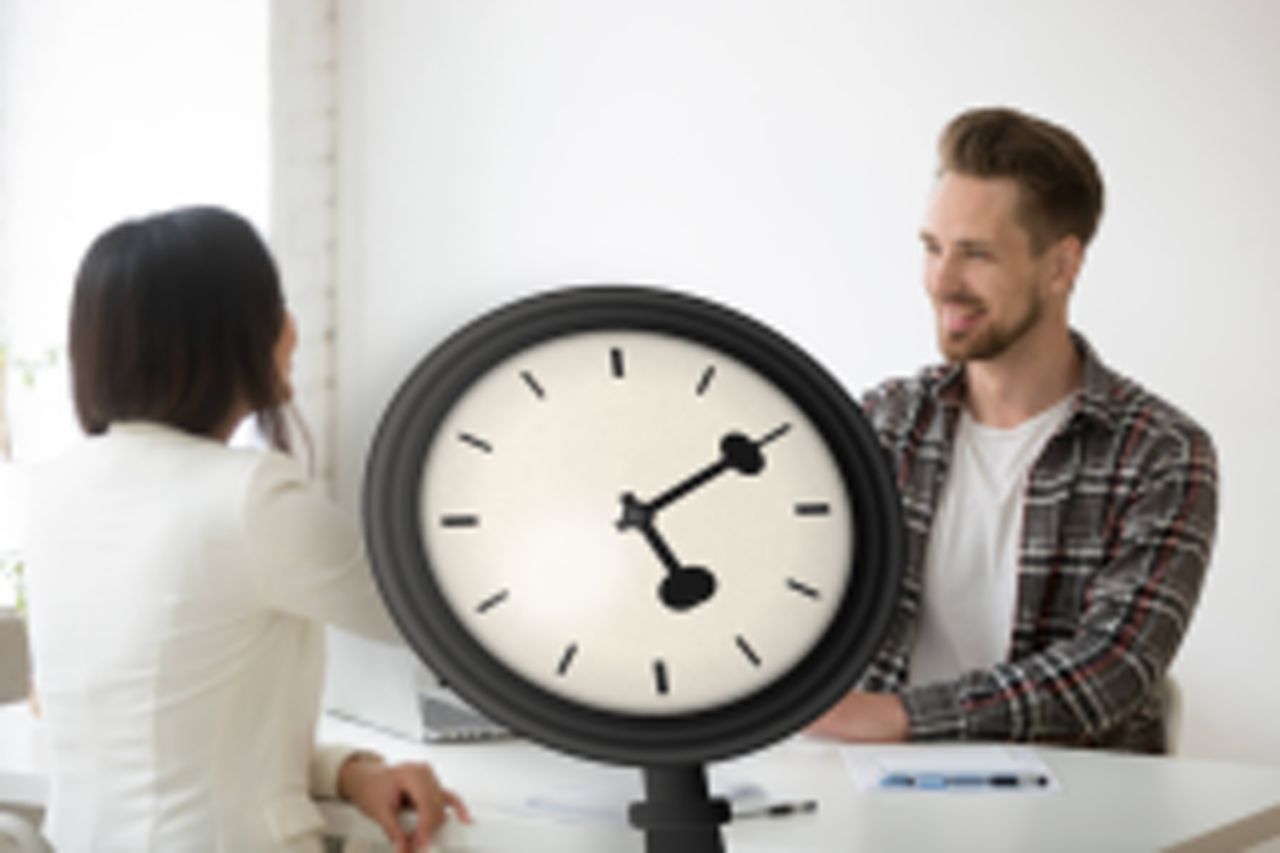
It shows 5:10
